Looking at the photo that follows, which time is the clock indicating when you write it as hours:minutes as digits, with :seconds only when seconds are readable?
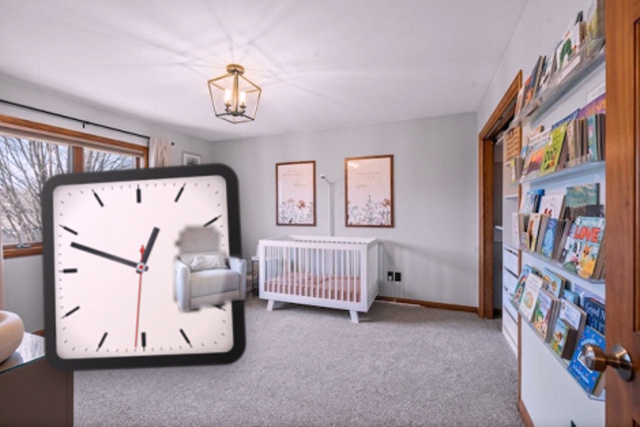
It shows 12:48:31
